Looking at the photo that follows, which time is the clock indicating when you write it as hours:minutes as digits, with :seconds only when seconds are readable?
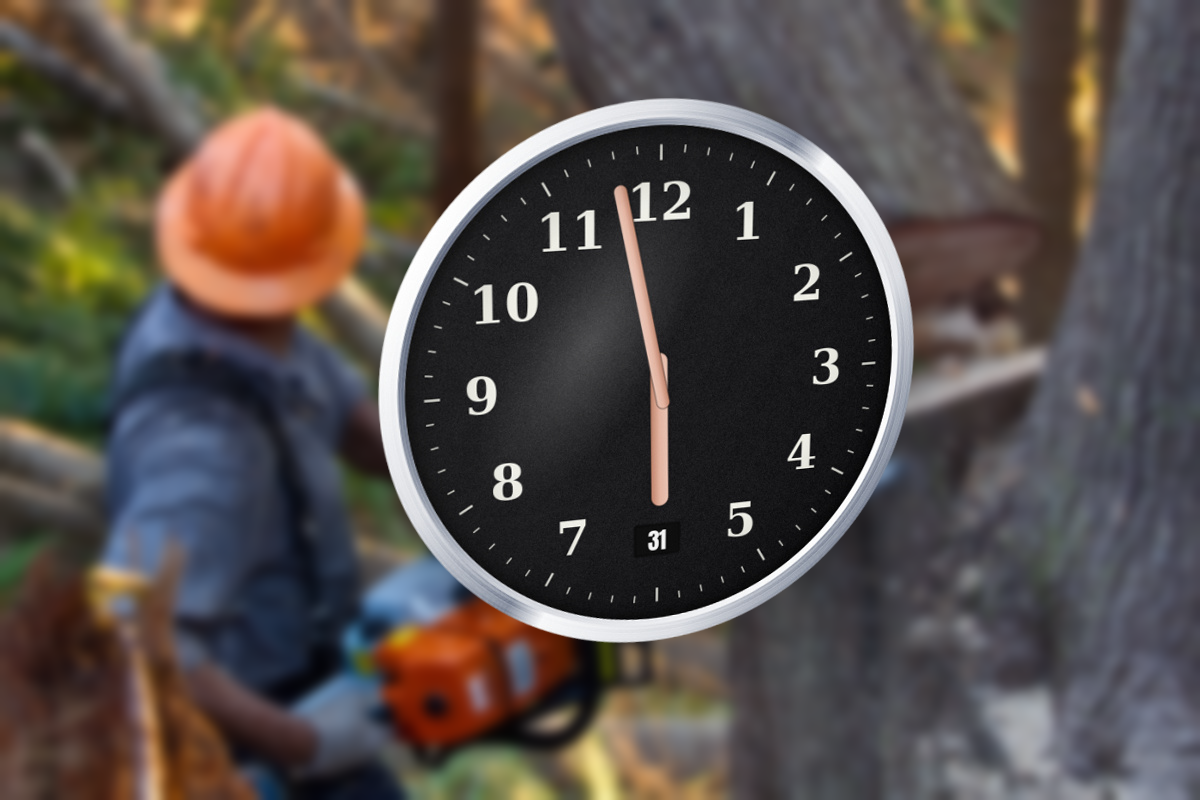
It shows 5:58
